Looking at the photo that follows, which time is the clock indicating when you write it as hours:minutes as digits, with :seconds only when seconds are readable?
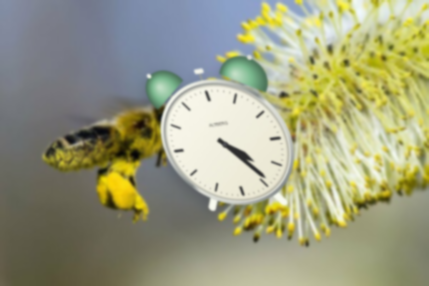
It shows 4:24
